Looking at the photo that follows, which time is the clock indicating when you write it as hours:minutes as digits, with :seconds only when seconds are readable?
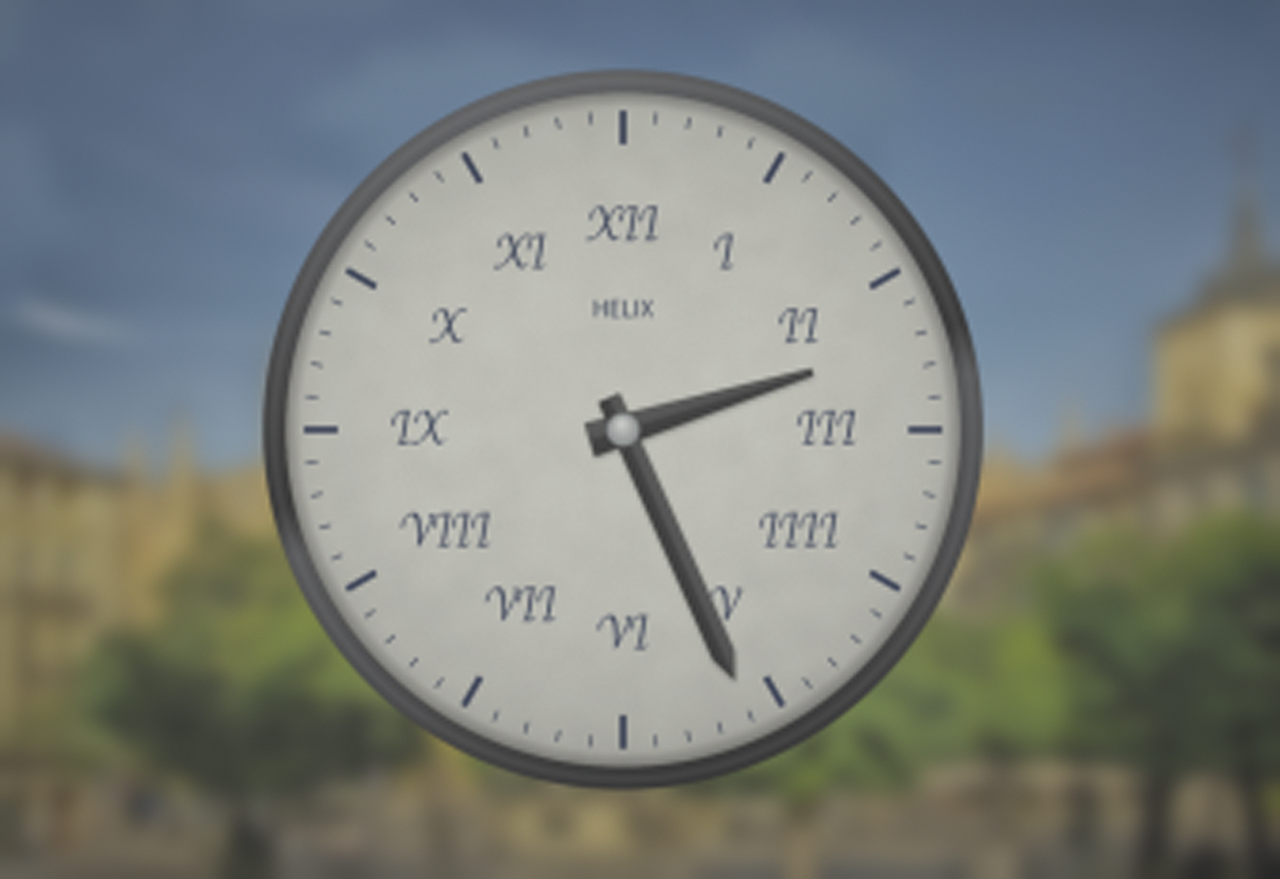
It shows 2:26
